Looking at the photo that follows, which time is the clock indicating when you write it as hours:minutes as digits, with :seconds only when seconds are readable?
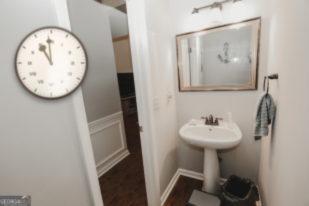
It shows 10:59
